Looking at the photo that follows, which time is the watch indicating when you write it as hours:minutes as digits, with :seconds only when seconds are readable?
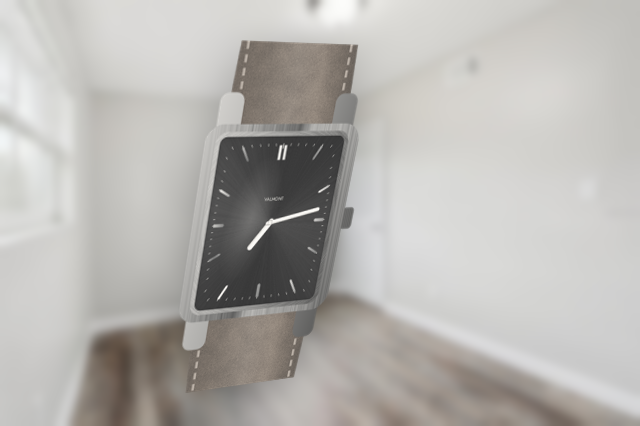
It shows 7:13
